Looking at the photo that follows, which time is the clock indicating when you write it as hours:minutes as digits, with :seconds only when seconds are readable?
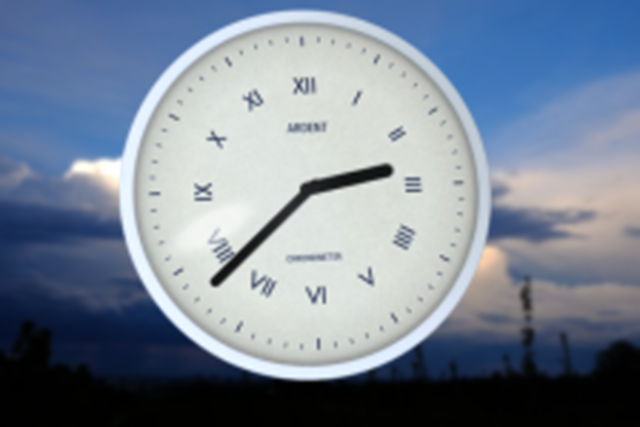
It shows 2:38
